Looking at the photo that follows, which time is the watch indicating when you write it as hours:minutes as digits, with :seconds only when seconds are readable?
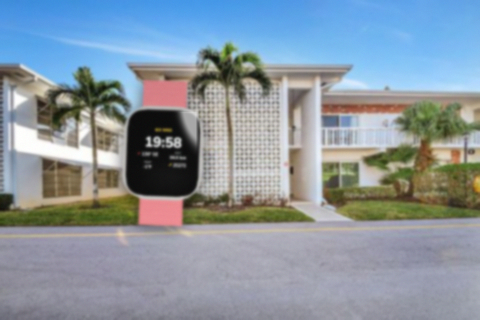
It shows 19:58
